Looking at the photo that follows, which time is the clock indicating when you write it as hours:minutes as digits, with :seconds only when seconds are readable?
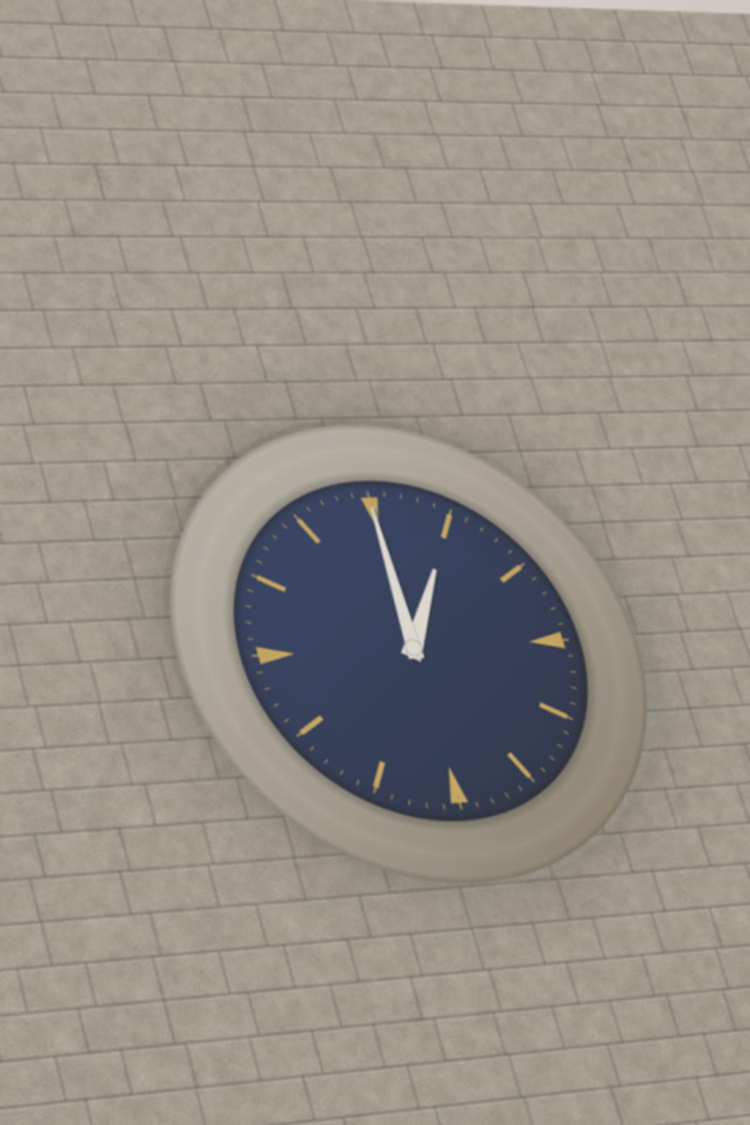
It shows 1:00
